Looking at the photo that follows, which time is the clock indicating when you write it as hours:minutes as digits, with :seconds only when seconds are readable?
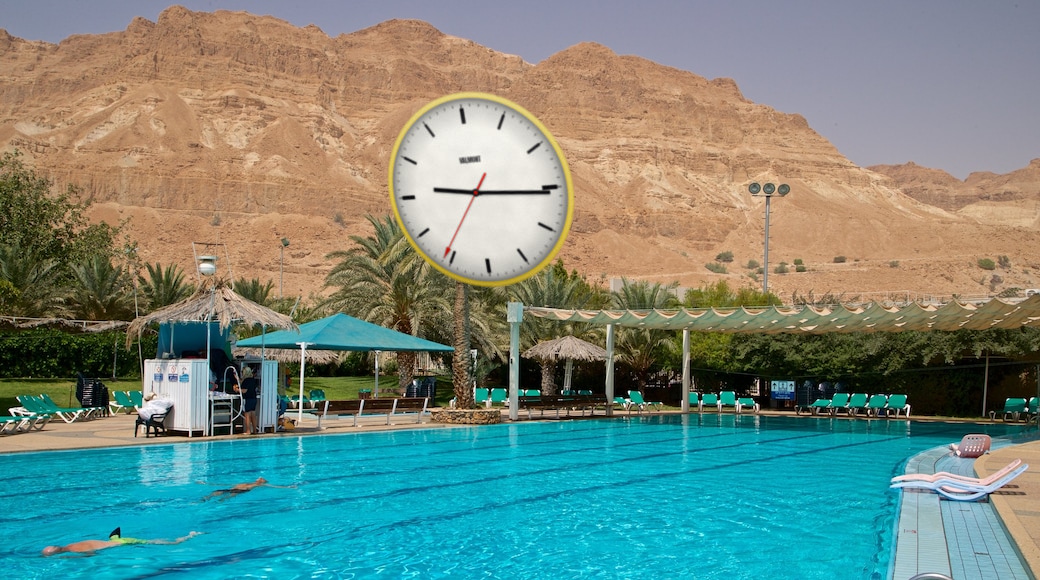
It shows 9:15:36
